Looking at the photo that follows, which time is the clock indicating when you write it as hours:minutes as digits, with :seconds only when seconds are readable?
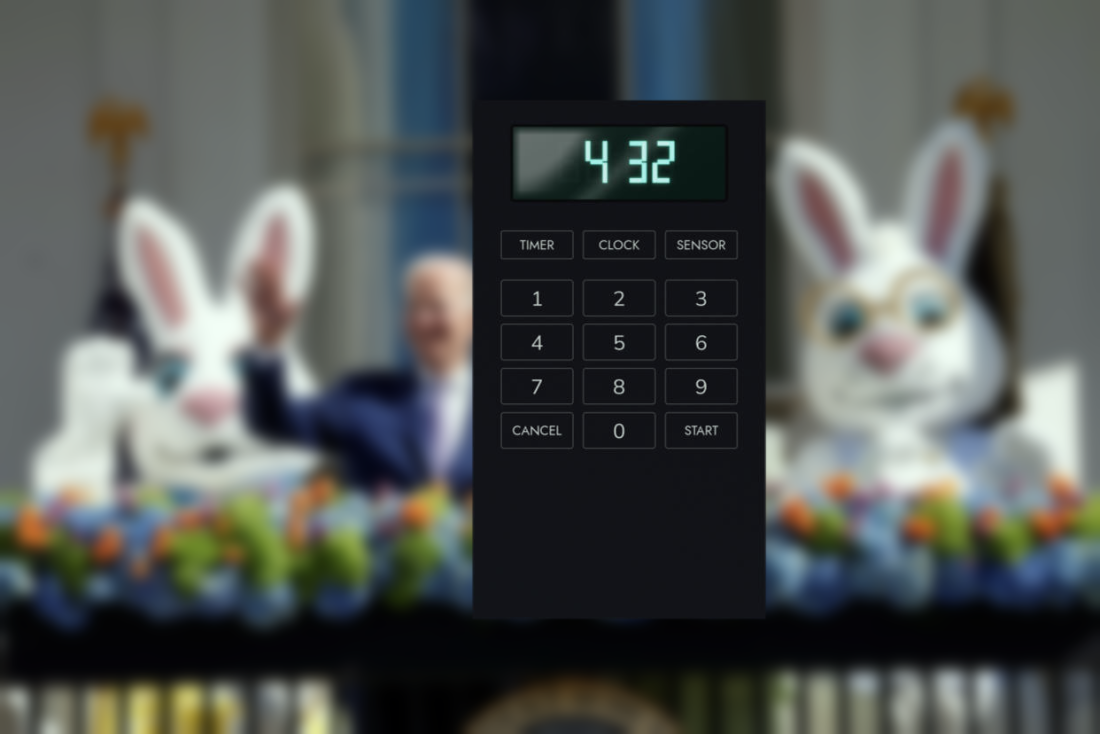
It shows 4:32
